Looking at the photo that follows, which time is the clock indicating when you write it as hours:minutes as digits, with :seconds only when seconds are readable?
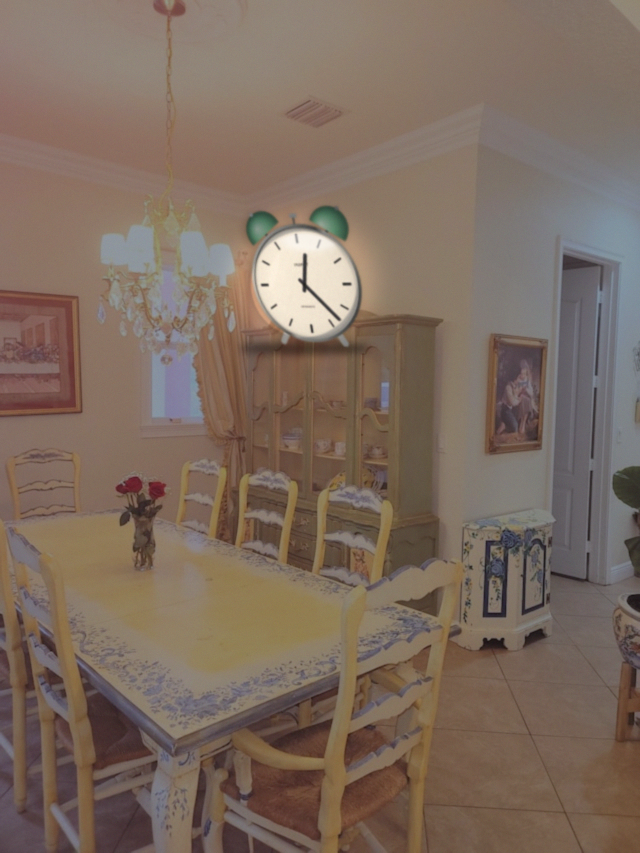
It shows 12:23
